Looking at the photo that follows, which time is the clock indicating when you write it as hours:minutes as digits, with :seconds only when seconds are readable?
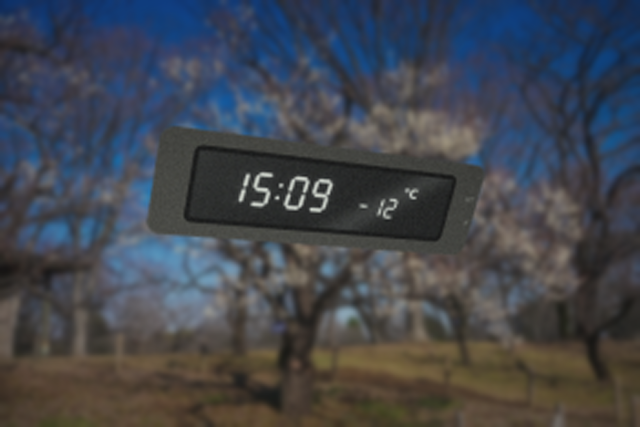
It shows 15:09
